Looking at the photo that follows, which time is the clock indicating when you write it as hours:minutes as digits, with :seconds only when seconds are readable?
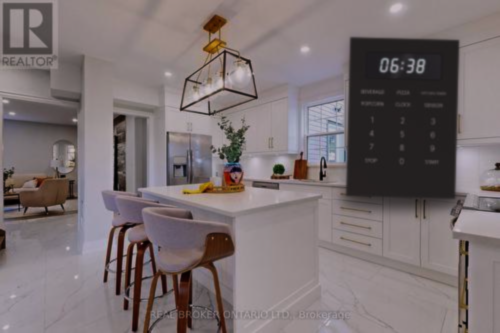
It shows 6:38
